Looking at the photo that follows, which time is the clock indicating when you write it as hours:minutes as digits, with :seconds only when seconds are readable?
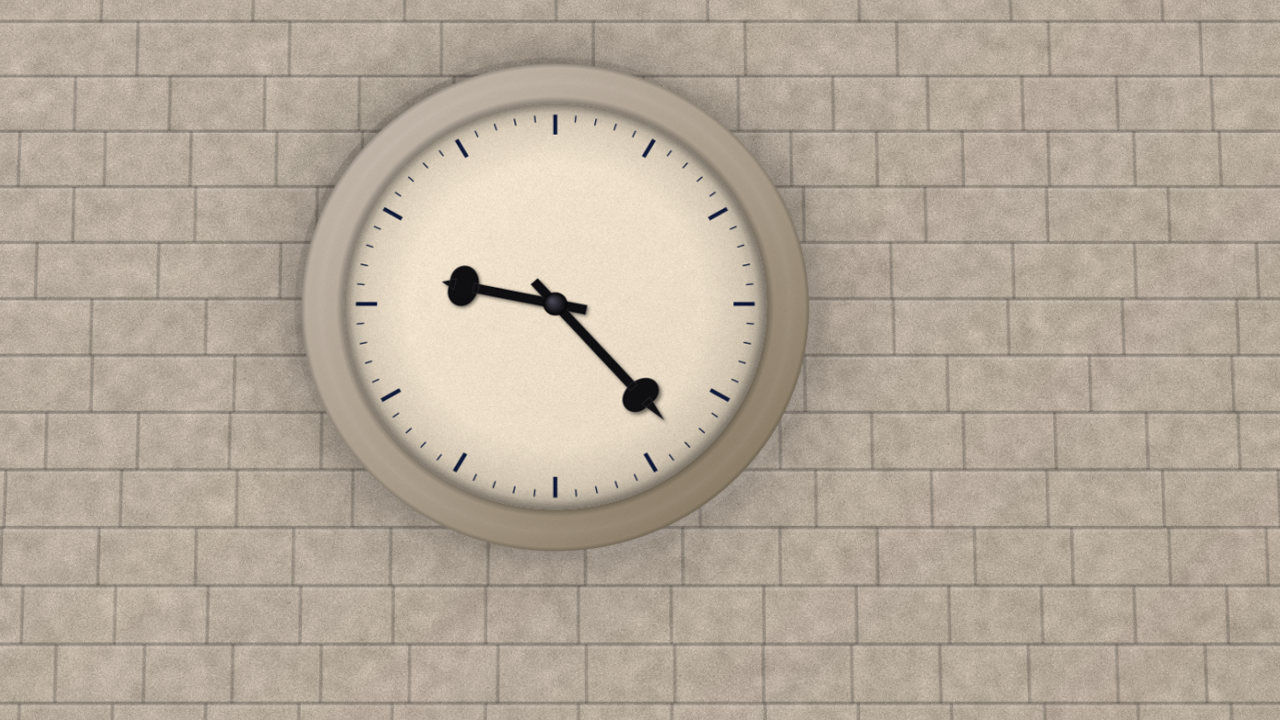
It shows 9:23
